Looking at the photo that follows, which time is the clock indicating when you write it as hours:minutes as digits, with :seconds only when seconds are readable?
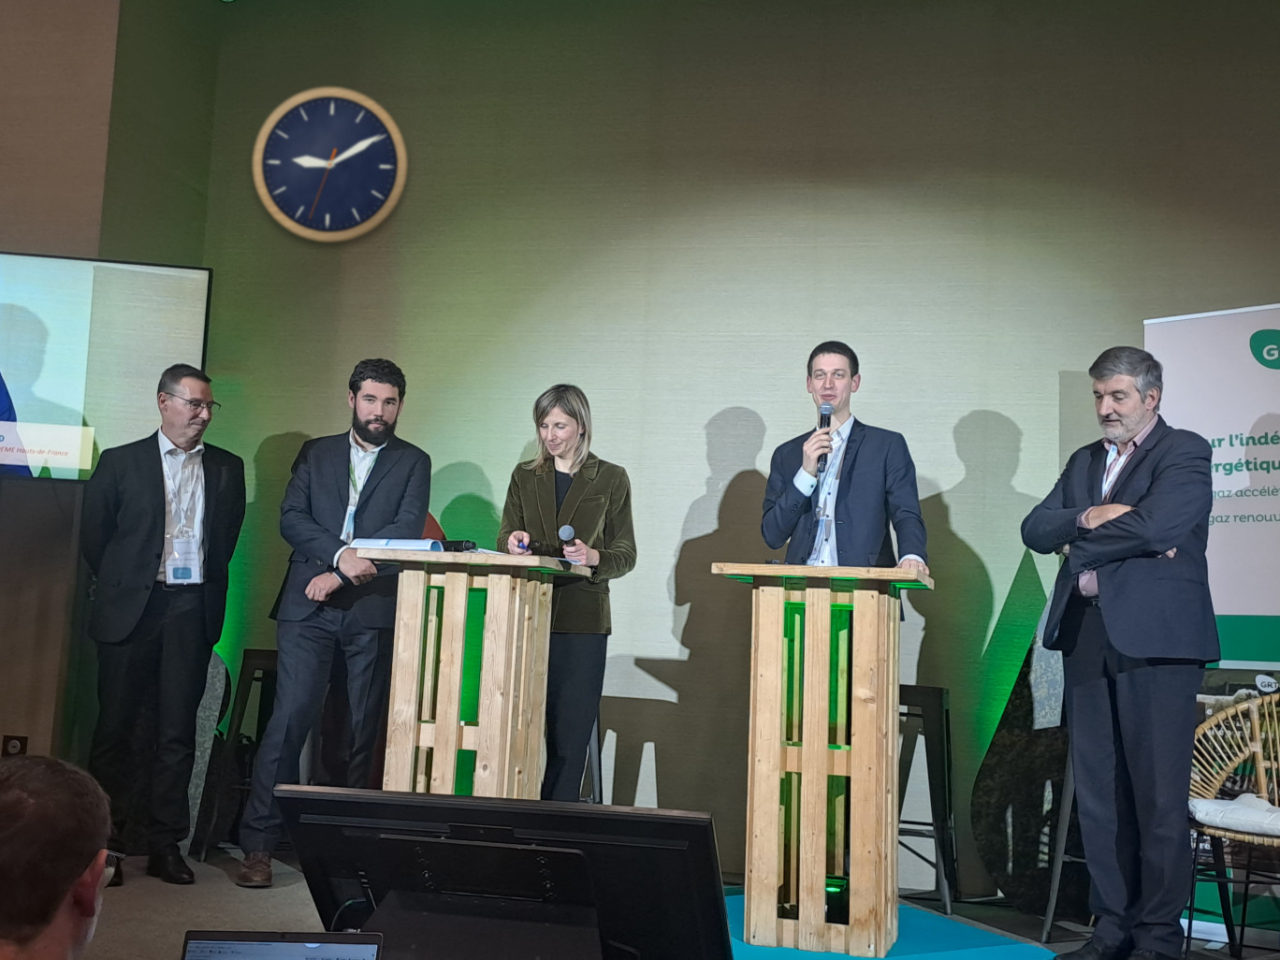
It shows 9:09:33
